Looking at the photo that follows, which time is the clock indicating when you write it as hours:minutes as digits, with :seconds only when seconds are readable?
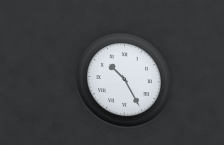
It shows 10:25
